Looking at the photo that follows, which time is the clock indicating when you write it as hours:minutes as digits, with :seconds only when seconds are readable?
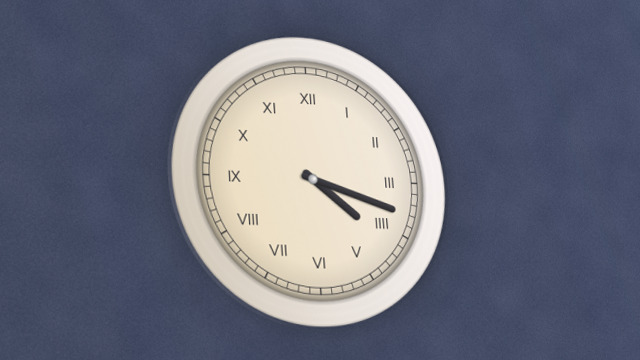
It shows 4:18
